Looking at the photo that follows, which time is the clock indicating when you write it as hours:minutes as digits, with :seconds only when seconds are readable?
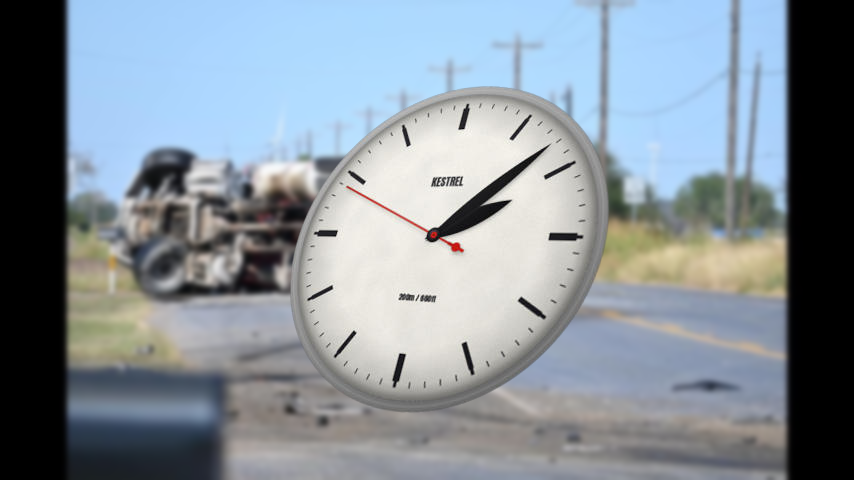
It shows 2:07:49
